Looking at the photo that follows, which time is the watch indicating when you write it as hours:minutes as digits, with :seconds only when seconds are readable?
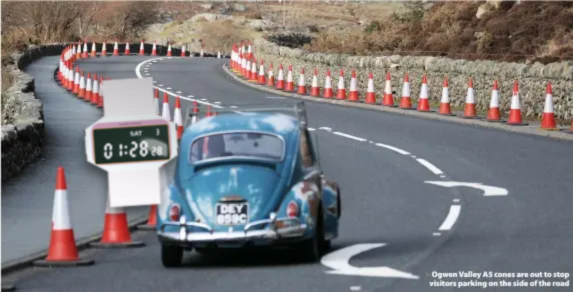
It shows 1:28
